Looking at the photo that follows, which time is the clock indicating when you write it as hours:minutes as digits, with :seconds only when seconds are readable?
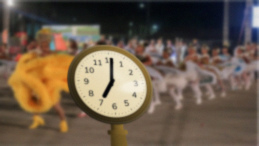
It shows 7:01
